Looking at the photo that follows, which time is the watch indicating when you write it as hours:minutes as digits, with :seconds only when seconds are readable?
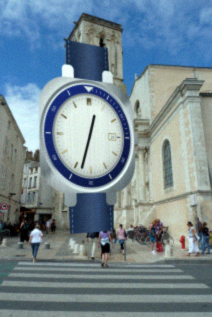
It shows 12:33
